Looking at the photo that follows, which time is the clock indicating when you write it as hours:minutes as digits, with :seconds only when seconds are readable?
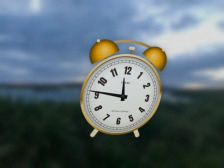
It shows 11:46
